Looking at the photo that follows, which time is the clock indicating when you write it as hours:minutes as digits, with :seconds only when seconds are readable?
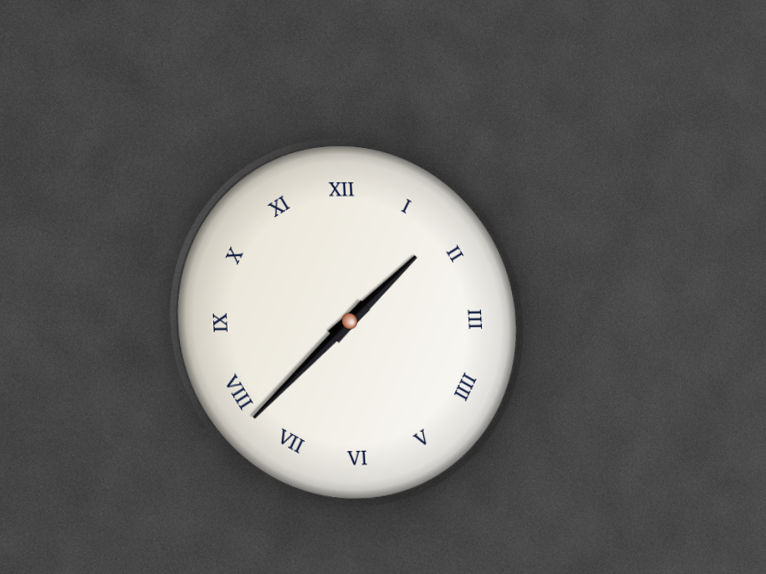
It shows 1:38
